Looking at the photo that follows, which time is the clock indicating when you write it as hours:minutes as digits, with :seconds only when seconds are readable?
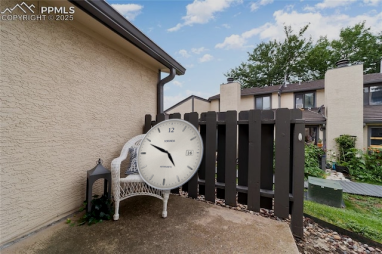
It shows 4:49
